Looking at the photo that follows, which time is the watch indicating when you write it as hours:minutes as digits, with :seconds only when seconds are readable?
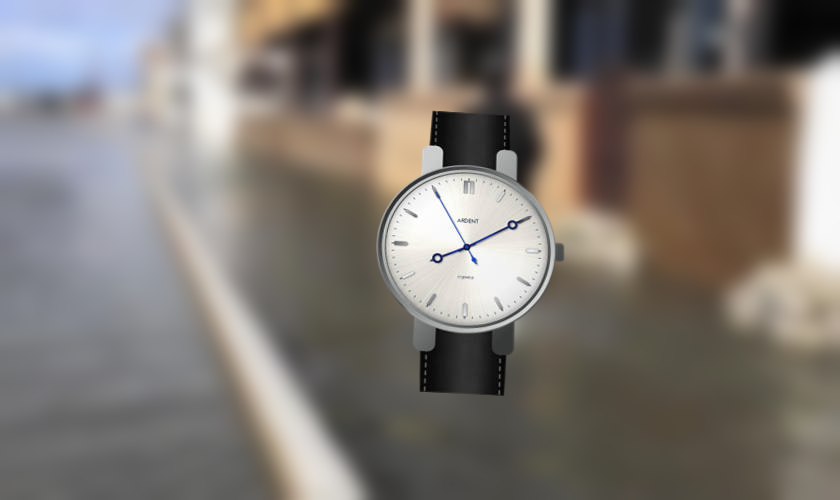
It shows 8:09:55
